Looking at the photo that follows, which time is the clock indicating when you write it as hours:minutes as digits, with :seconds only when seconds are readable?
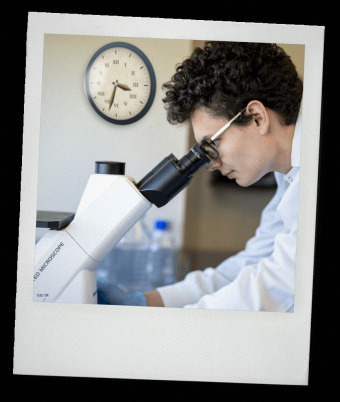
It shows 3:33
